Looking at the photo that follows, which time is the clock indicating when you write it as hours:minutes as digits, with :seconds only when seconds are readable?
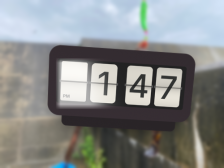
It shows 1:47
